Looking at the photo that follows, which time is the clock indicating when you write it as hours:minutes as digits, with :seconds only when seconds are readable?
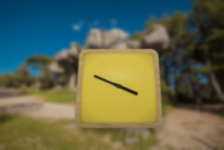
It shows 3:49
